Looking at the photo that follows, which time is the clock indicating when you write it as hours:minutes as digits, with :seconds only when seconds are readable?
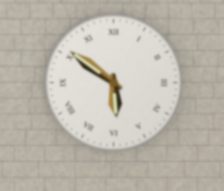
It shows 5:51
